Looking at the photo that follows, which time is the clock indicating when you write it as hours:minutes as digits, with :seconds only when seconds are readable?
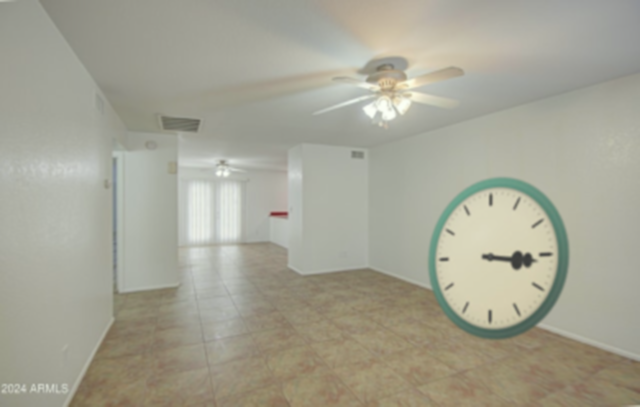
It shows 3:16
